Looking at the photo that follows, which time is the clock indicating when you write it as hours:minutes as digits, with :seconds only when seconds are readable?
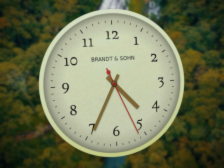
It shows 4:34:26
